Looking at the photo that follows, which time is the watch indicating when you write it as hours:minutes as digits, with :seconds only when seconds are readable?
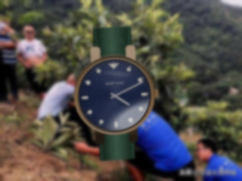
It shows 4:11
